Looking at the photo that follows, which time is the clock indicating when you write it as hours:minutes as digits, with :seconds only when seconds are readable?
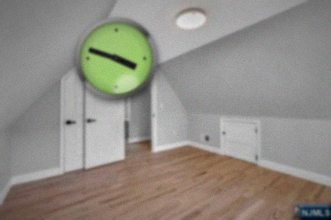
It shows 3:48
